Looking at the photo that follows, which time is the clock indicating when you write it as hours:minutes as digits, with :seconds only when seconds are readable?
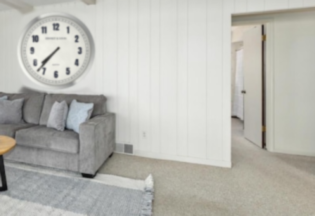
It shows 7:37
